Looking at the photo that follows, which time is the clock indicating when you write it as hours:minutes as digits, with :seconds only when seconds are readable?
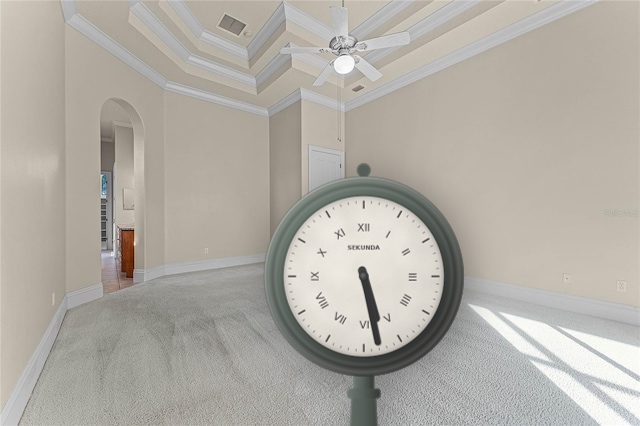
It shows 5:28
